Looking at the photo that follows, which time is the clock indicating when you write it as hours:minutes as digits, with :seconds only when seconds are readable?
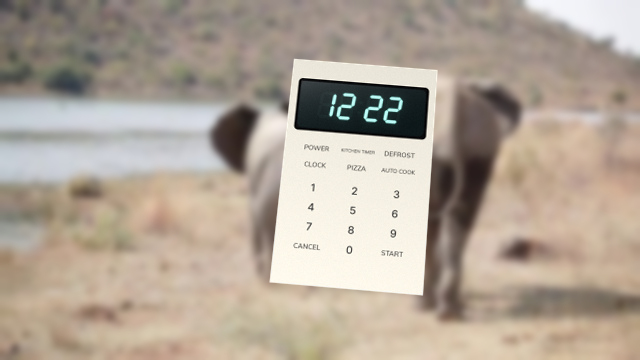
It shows 12:22
